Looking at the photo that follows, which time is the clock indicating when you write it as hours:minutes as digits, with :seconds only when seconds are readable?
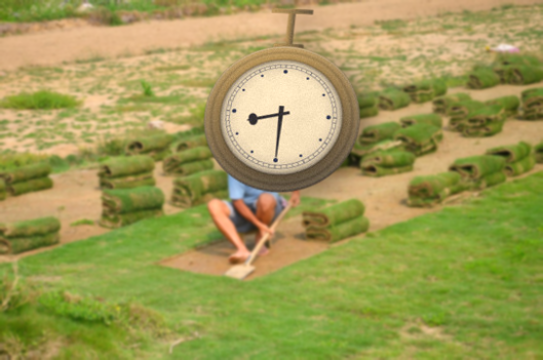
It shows 8:30
